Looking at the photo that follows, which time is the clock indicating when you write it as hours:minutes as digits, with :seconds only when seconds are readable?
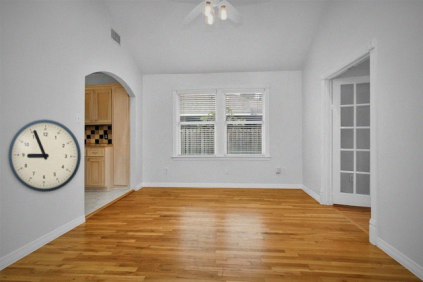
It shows 8:56
